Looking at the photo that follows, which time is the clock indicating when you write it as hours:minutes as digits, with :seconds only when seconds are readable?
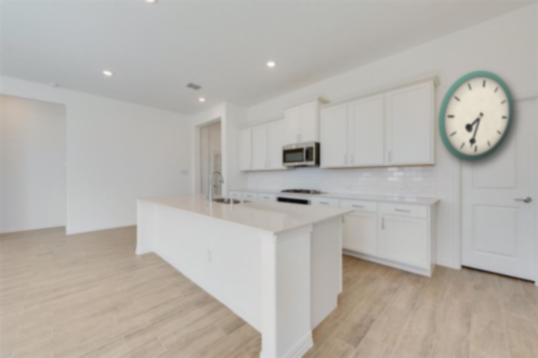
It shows 7:32
